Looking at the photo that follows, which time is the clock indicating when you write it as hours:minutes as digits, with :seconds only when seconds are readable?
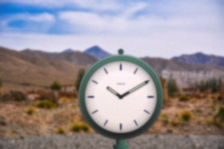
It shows 10:10
